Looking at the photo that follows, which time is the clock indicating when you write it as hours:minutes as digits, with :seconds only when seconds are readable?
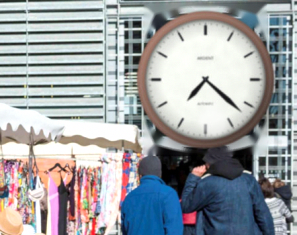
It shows 7:22
